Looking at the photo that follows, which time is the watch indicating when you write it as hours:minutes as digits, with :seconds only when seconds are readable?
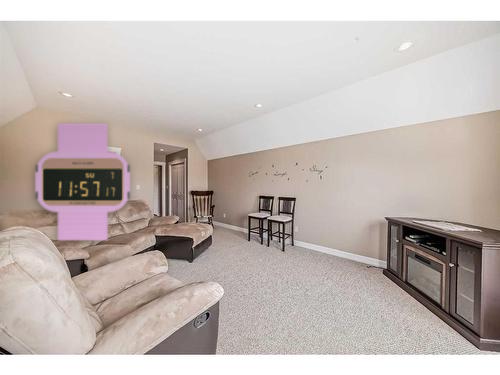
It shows 11:57
